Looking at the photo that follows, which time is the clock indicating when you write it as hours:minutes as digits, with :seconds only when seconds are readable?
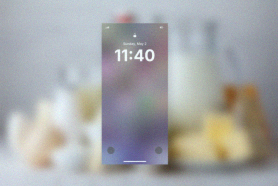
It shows 11:40
